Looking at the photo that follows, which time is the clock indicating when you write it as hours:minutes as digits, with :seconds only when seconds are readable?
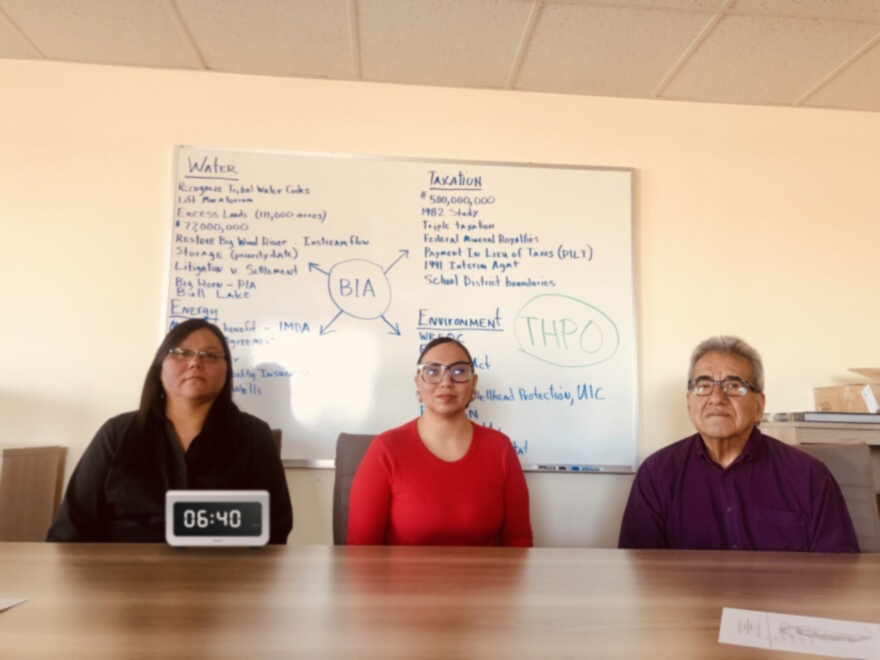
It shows 6:40
